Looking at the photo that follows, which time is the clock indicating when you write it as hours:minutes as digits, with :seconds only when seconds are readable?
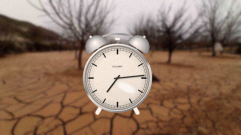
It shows 7:14
